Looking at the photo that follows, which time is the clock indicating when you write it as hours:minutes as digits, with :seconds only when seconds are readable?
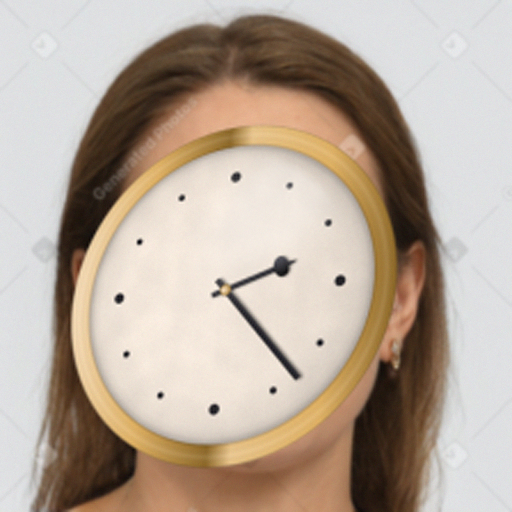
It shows 2:23
